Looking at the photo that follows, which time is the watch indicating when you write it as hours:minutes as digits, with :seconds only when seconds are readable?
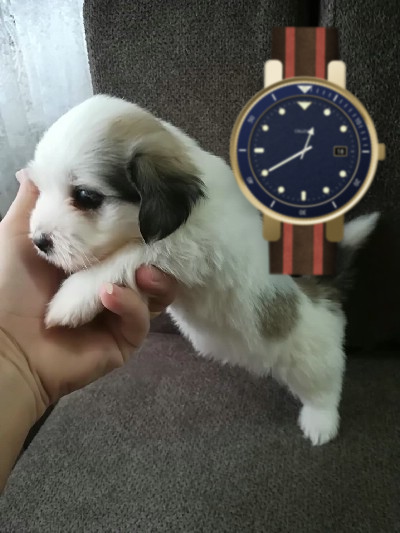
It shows 12:40
